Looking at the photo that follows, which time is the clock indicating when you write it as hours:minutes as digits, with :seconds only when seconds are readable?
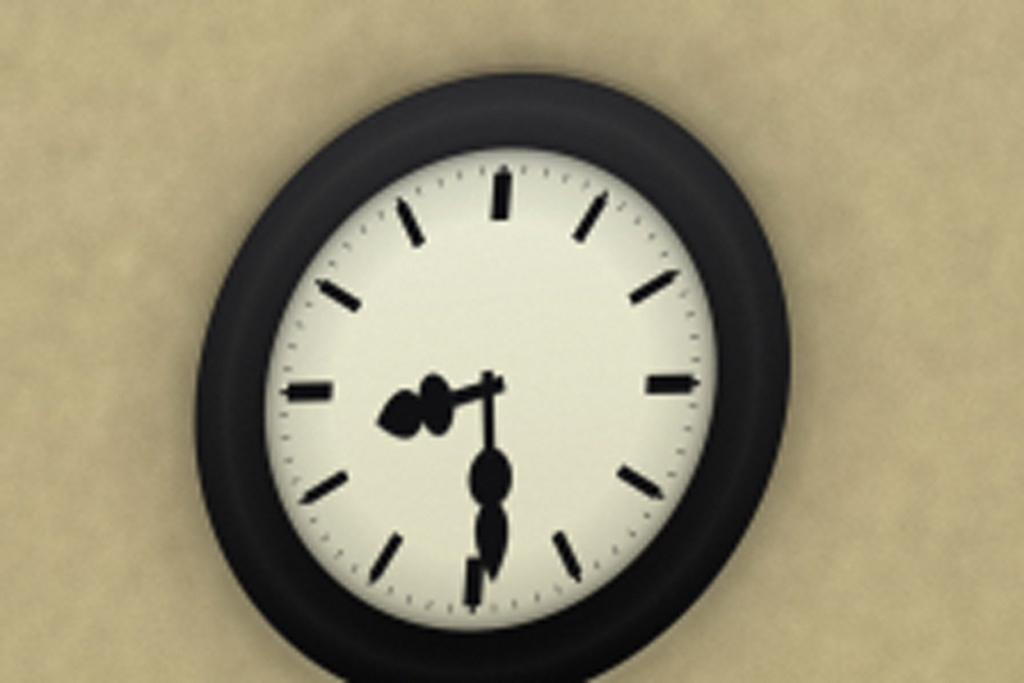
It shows 8:29
